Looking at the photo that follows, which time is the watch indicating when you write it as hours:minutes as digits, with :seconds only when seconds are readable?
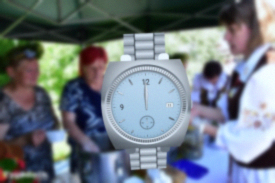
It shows 12:00
